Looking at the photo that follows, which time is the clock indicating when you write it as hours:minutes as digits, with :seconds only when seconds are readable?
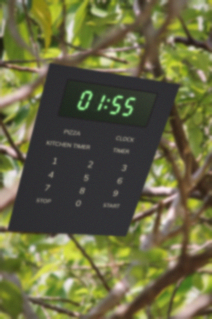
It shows 1:55
